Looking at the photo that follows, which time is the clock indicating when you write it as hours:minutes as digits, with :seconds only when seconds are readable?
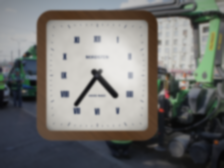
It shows 4:36
